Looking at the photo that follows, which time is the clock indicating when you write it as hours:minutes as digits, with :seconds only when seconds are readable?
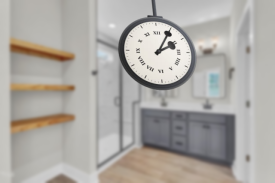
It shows 2:05
